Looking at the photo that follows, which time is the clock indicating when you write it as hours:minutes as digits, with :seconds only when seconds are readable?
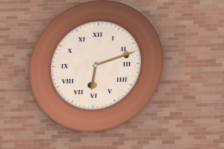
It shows 6:12
